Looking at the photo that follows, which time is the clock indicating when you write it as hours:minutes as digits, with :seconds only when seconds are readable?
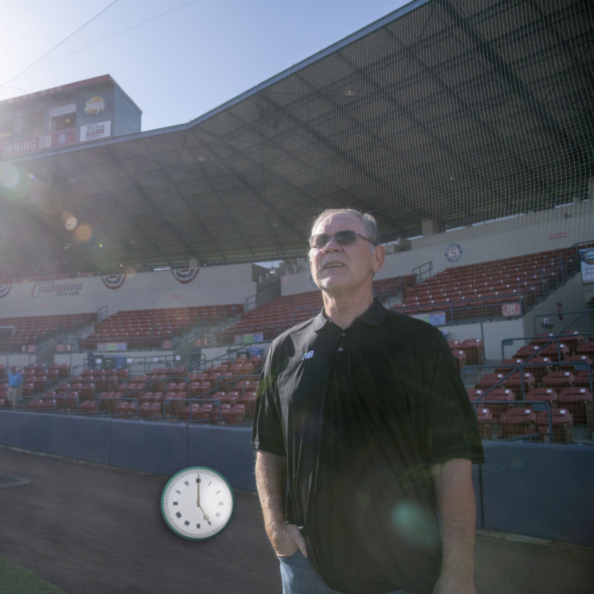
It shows 5:00
